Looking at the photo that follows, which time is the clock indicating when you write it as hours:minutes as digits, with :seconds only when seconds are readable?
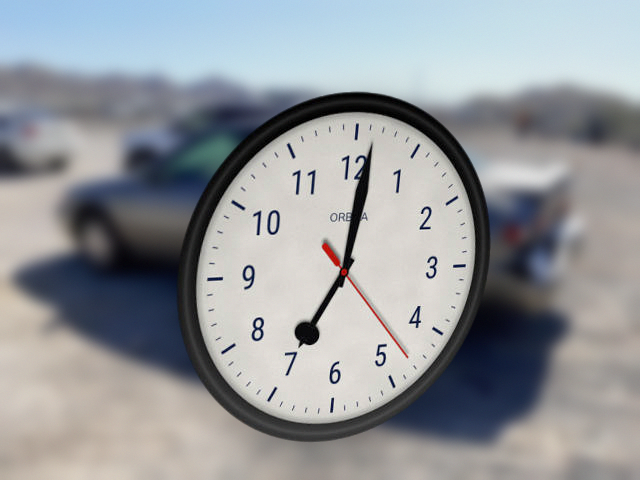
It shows 7:01:23
